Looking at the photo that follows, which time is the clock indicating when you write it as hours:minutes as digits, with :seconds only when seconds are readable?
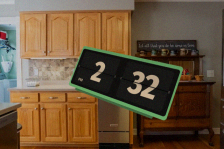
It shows 2:32
